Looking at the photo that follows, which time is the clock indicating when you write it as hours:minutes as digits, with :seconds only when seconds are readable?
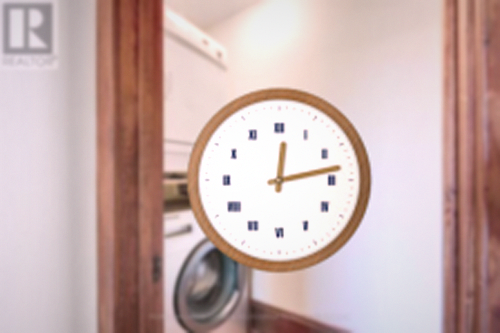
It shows 12:13
